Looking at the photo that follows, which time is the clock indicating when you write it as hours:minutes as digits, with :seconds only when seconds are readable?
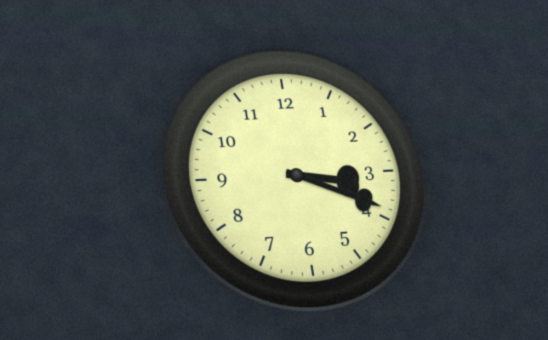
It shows 3:19
